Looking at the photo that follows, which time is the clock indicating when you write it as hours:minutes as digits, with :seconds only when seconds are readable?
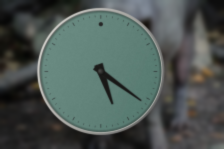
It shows 5:21
